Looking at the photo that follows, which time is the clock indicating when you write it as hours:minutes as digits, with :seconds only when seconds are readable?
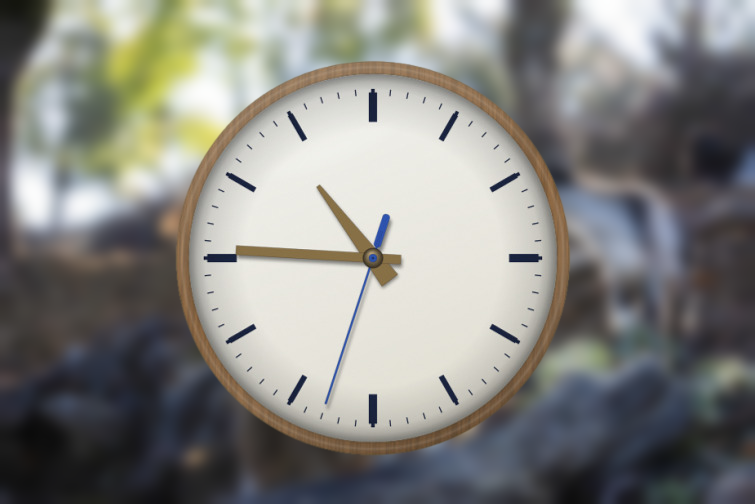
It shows 10:45:33
